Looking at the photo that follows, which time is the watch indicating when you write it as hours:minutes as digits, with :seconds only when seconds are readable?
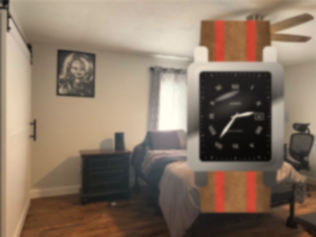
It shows 2:36
